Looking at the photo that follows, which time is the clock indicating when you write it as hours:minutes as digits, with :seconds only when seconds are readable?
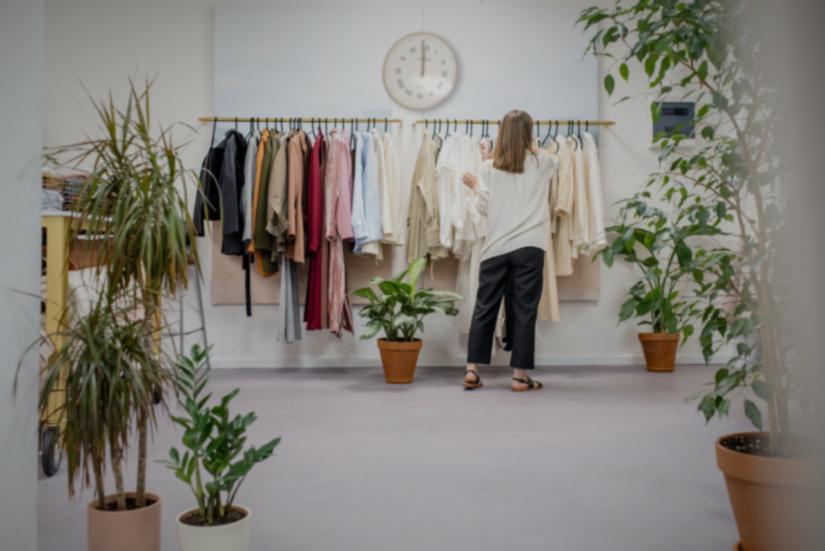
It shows 11:59
